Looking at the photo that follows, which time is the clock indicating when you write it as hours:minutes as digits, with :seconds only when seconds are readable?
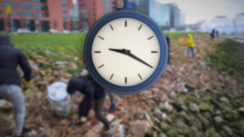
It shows 9:20
